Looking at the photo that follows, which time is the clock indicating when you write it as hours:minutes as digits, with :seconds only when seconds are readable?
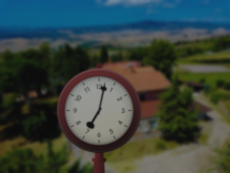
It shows 7:02
